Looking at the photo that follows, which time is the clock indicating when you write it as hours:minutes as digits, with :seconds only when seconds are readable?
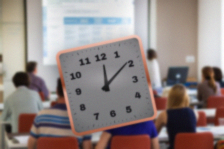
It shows 12:09
